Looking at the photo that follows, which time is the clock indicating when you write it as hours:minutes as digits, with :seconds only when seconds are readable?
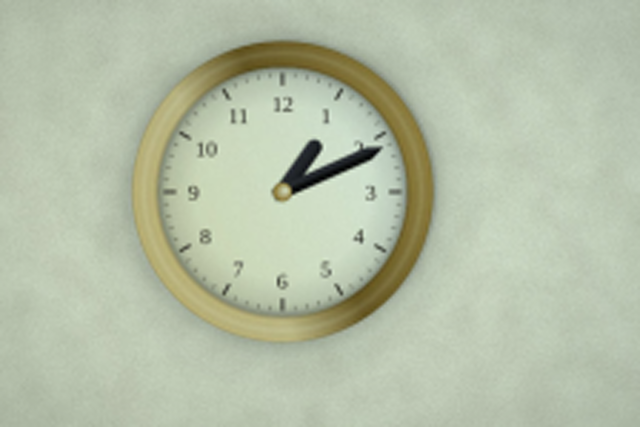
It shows 1:11
